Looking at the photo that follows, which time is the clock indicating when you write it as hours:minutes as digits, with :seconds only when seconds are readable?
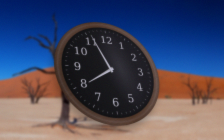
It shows 7:56
